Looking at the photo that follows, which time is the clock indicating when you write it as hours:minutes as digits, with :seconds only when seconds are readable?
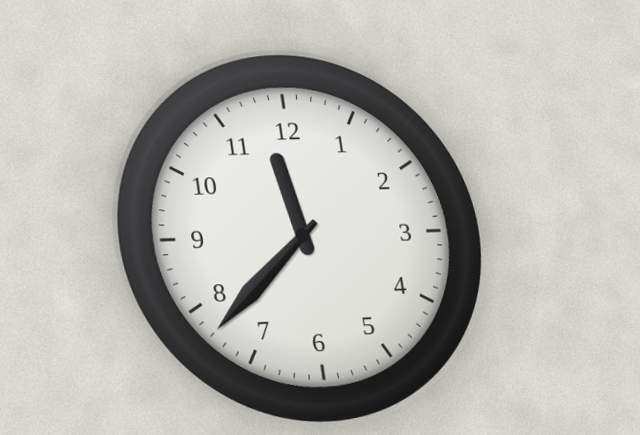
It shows 11:38
